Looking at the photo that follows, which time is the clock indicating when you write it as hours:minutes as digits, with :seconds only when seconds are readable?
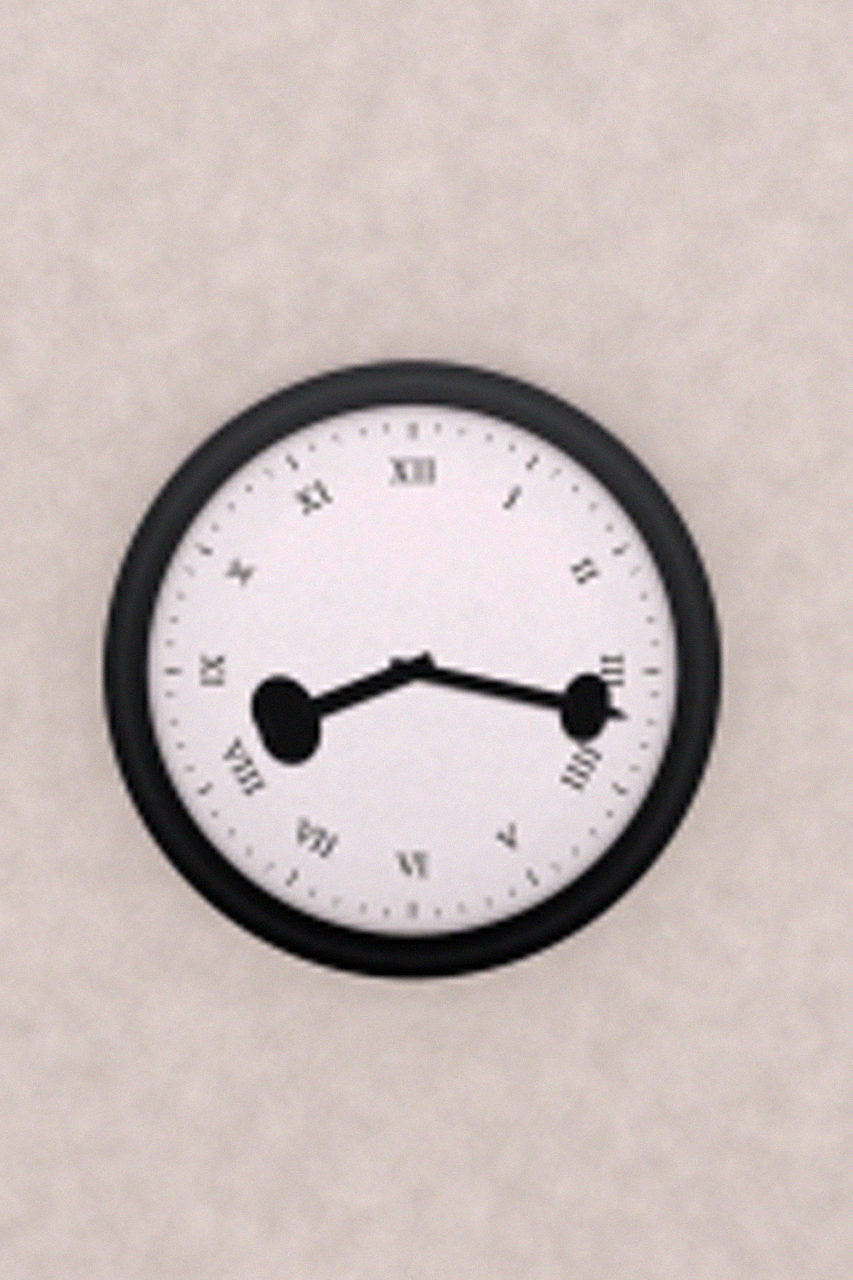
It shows 8:17
